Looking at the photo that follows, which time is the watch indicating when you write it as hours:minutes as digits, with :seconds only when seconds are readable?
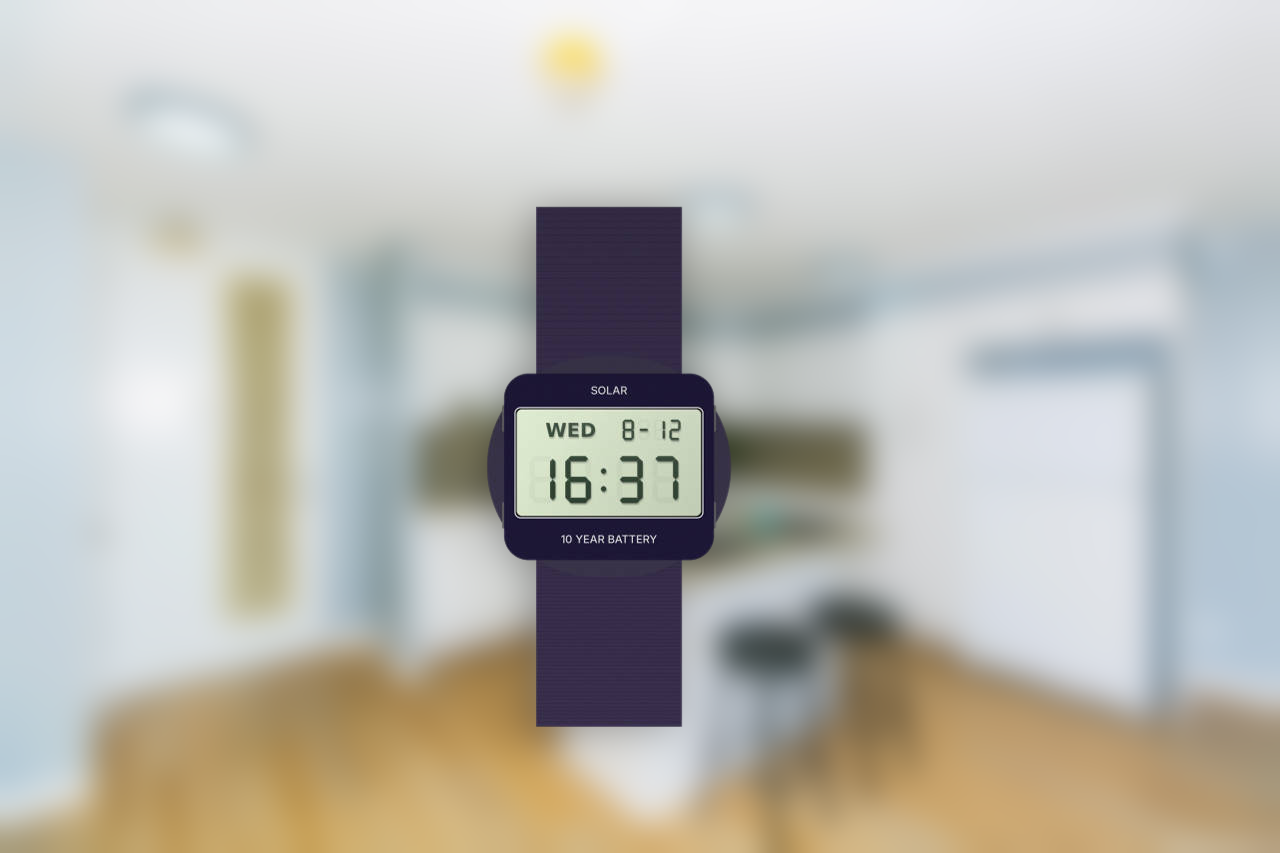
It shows 16:37
